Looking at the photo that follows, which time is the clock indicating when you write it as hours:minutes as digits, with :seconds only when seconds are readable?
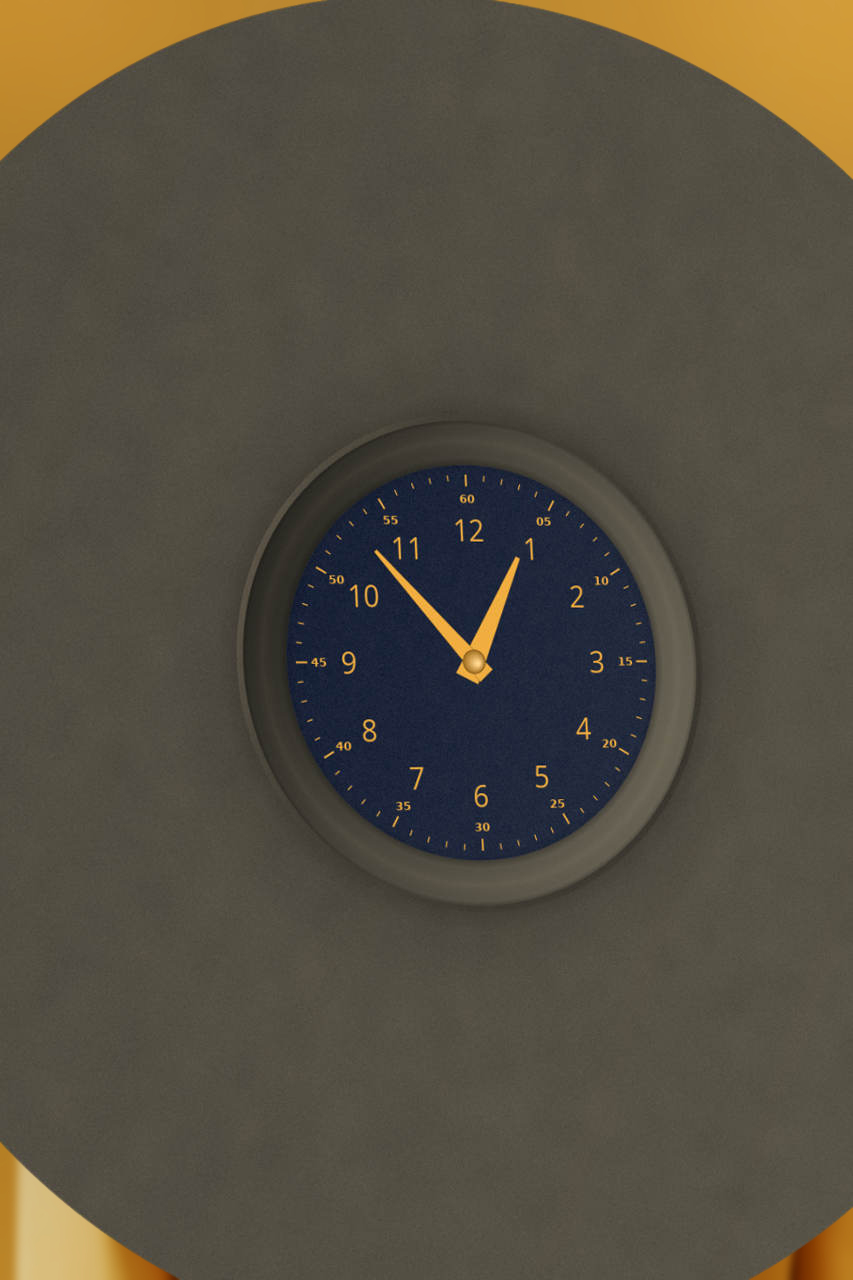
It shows 12:53
